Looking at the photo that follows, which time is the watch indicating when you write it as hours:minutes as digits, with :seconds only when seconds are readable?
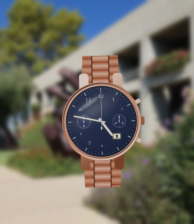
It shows 4:47
